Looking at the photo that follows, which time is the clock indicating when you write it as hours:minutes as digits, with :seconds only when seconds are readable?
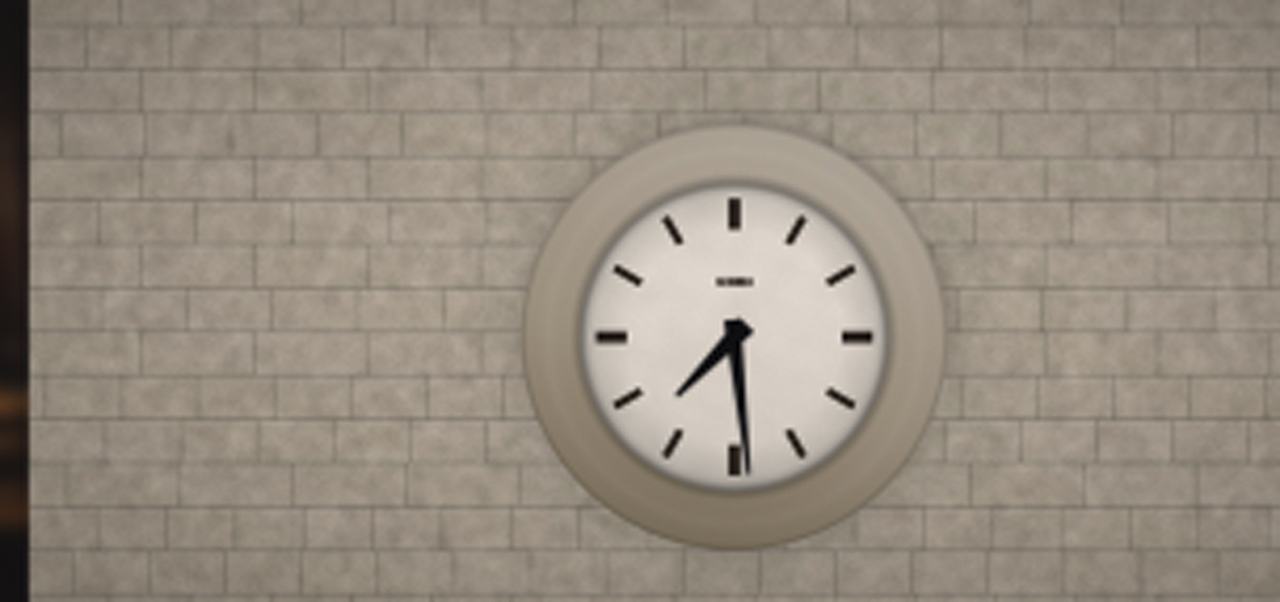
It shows 7:29
